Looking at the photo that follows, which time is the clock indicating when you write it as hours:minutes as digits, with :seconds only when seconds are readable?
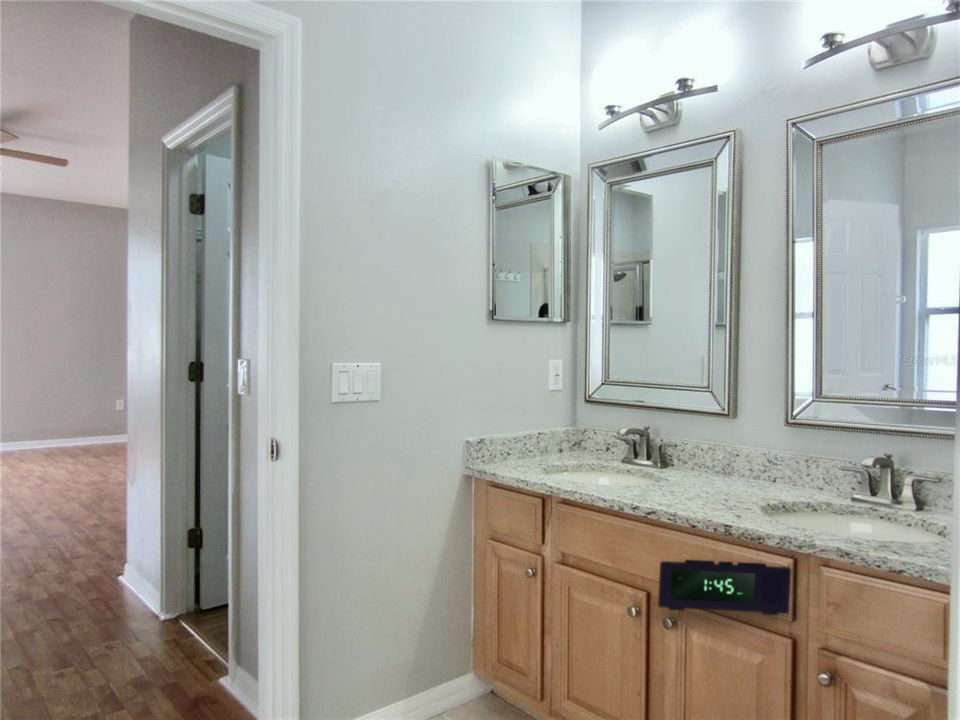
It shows 1:45
